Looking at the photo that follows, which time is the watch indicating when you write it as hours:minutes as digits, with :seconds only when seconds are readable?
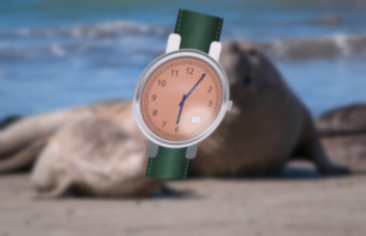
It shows 6:05
